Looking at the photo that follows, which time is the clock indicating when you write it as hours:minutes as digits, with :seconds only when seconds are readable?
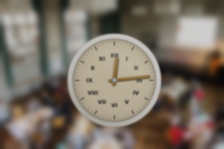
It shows 12:14
